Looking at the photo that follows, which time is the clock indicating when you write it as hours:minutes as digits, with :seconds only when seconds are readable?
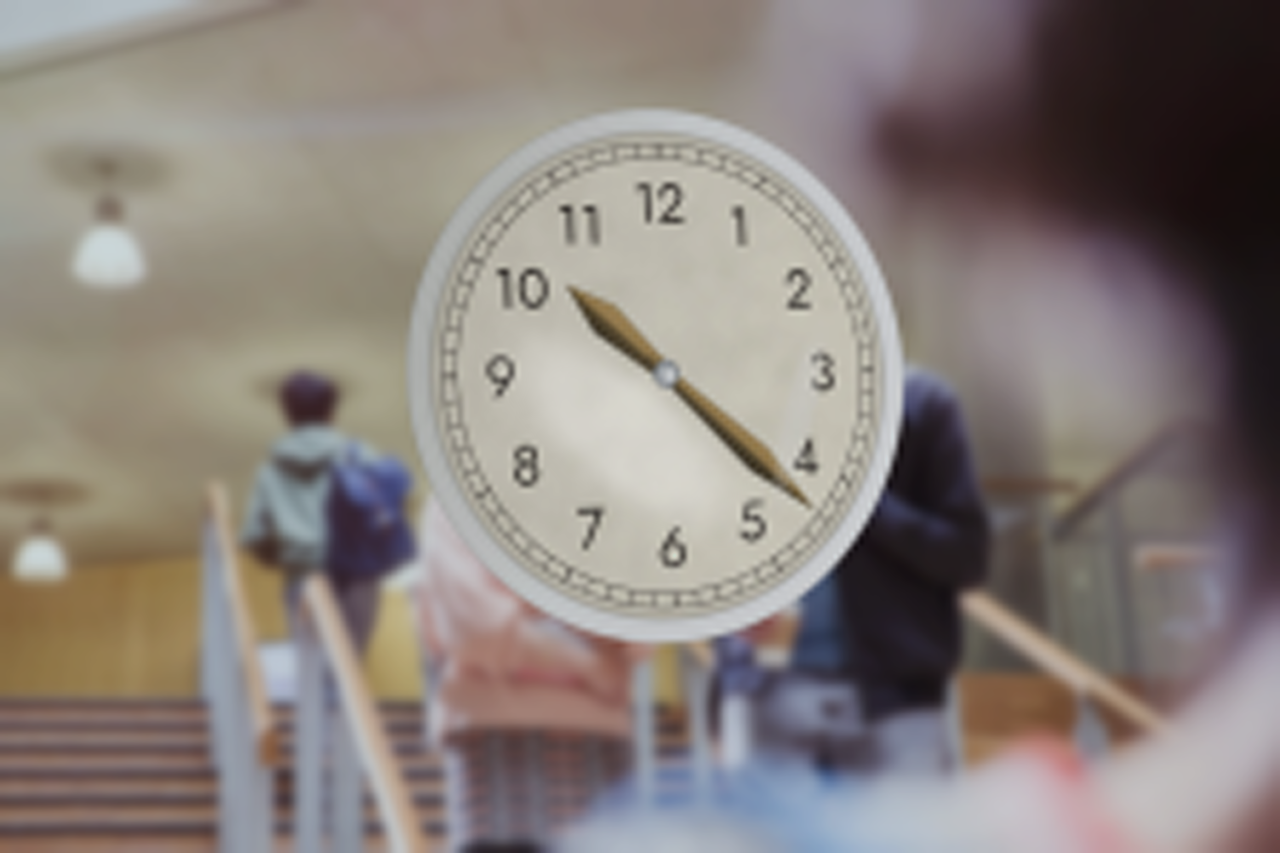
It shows 10:22
